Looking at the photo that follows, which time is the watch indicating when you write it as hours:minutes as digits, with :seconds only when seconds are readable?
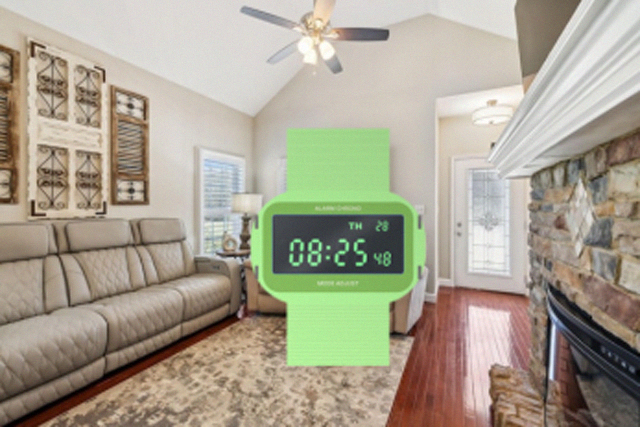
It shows 8:25:48
